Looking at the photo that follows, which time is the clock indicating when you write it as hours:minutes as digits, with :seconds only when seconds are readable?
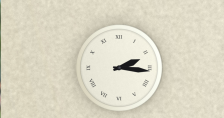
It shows 2:16
